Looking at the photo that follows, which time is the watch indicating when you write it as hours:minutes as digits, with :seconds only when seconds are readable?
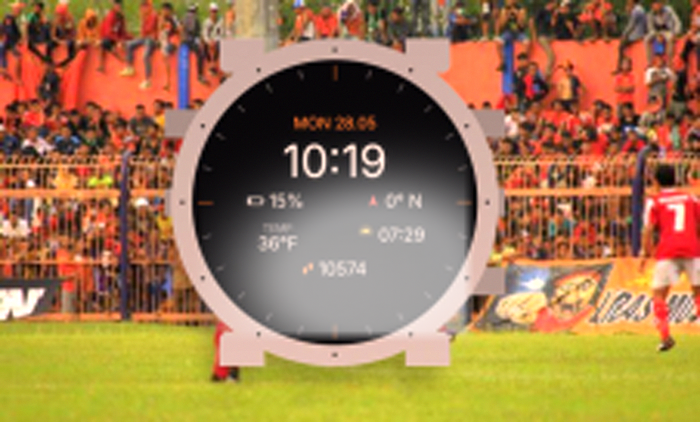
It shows 10:19
